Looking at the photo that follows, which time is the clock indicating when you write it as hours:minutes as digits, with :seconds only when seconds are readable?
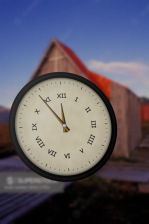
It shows 11:54
